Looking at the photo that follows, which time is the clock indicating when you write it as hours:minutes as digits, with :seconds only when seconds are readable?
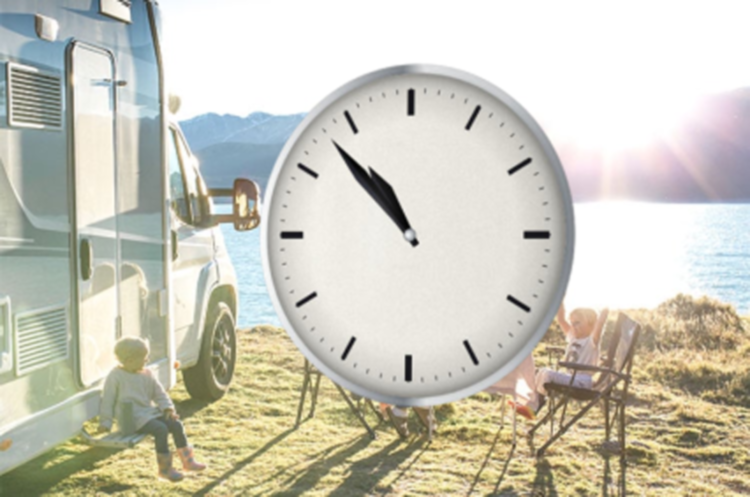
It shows 10:53
